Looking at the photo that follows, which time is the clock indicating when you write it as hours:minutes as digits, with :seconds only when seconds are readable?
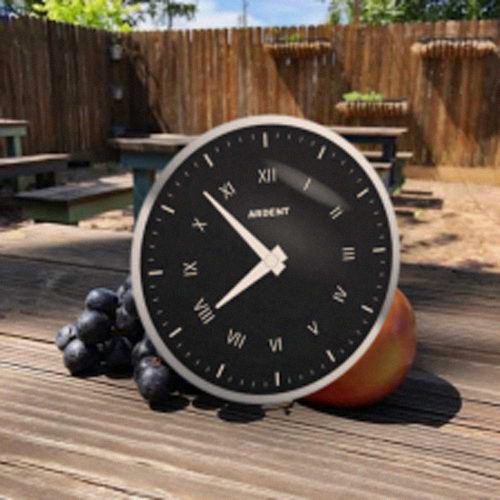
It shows 7:53
